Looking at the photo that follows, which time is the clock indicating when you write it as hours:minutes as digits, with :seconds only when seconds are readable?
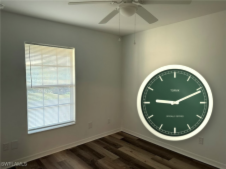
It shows 9:11
